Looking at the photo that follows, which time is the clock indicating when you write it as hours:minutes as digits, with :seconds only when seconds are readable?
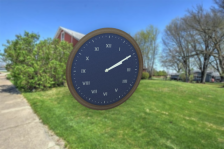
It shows 2:10
